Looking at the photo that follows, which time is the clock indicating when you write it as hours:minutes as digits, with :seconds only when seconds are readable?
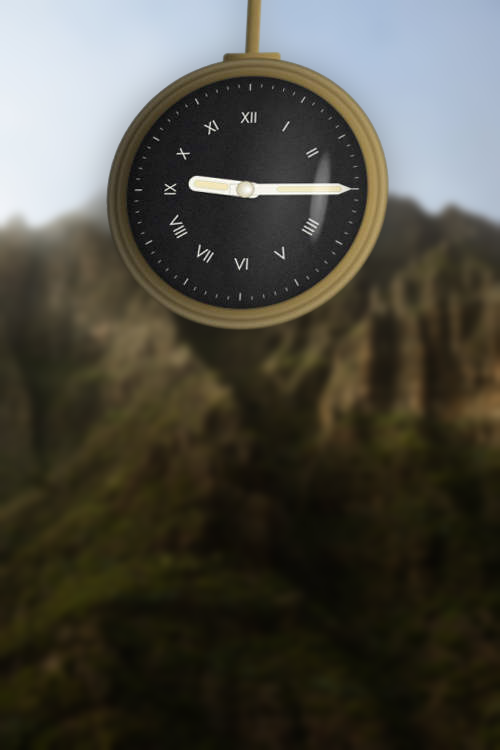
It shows 9:15
